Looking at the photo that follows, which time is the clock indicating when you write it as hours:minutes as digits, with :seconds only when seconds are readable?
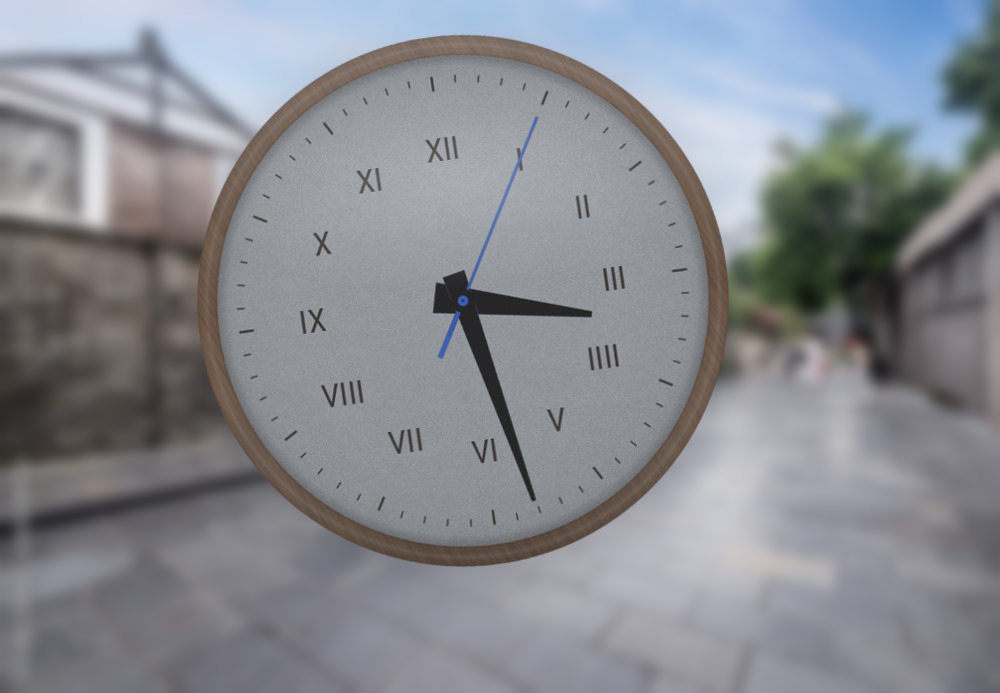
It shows 3:28:05
